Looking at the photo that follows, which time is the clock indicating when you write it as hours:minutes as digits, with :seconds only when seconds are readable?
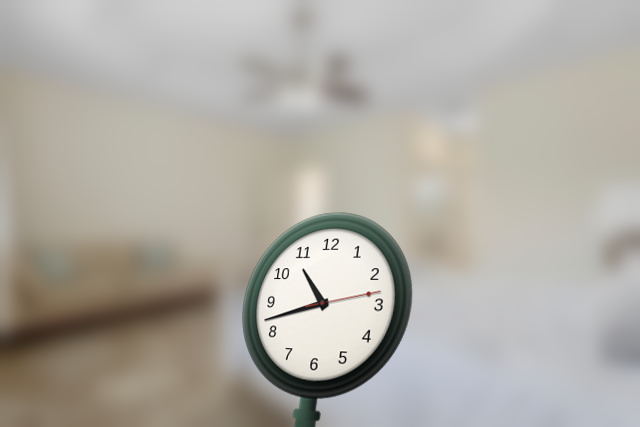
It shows 10:42:13
